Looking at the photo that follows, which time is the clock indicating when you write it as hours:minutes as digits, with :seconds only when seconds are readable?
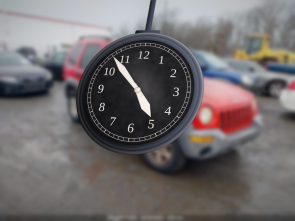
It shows 4:53
